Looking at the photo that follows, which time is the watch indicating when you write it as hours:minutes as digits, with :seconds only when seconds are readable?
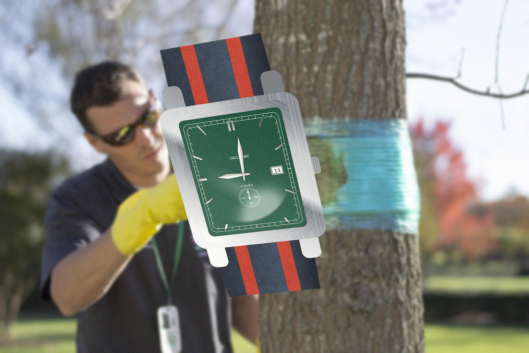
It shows 9:01
